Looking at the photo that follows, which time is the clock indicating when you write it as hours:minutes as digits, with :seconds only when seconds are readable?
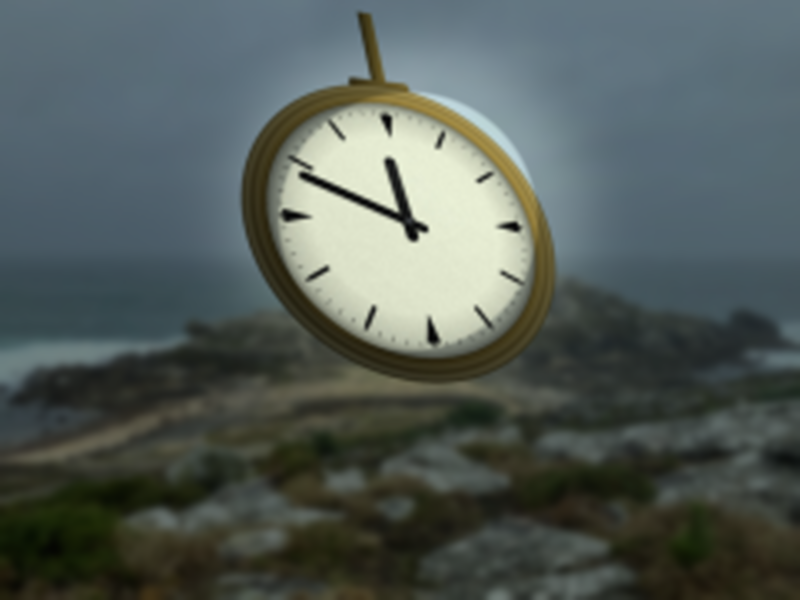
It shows 11:49
